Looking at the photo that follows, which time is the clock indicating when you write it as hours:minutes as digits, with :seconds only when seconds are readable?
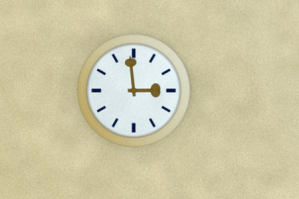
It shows 2:59
